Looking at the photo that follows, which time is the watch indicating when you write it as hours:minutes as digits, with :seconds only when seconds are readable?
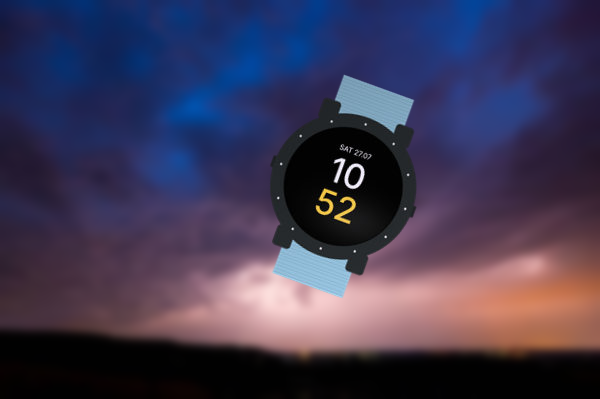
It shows 10:52
